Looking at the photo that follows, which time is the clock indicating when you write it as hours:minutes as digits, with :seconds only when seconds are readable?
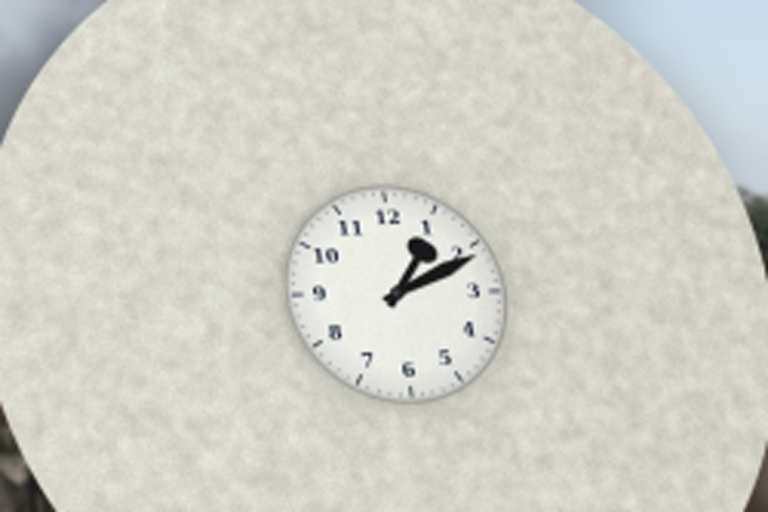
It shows 1:11
